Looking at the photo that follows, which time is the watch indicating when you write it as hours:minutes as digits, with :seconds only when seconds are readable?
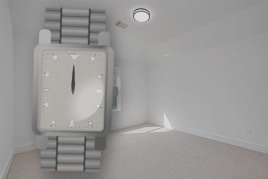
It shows 12:00
